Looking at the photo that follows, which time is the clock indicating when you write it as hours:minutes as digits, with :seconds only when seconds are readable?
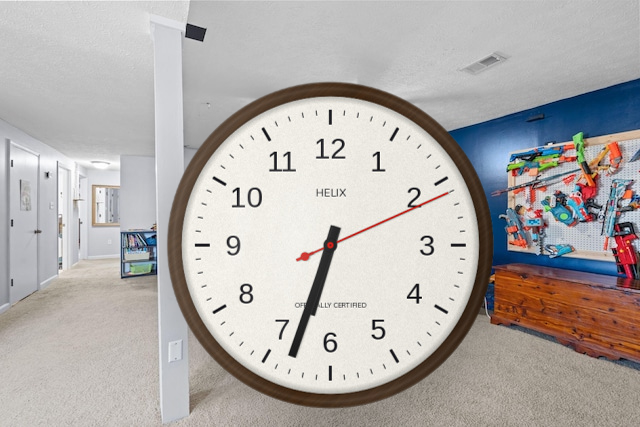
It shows 6:33:11
